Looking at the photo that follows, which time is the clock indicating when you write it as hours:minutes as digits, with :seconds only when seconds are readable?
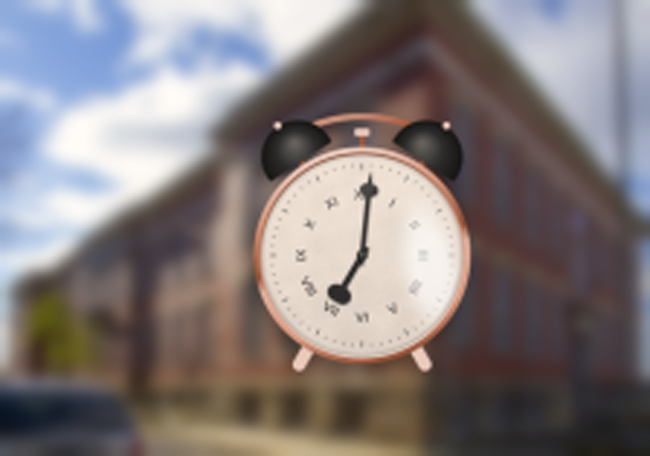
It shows 7:01
